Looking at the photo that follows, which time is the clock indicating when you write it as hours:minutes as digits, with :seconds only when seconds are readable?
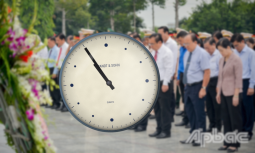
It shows 10:55
